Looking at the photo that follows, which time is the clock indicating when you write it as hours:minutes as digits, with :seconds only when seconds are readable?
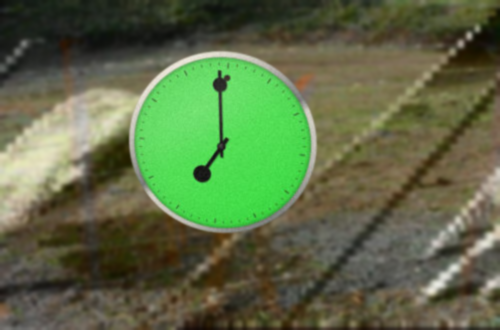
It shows 6:59
